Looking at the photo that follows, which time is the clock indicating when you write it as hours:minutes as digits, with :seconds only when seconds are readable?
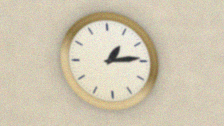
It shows 1:14
